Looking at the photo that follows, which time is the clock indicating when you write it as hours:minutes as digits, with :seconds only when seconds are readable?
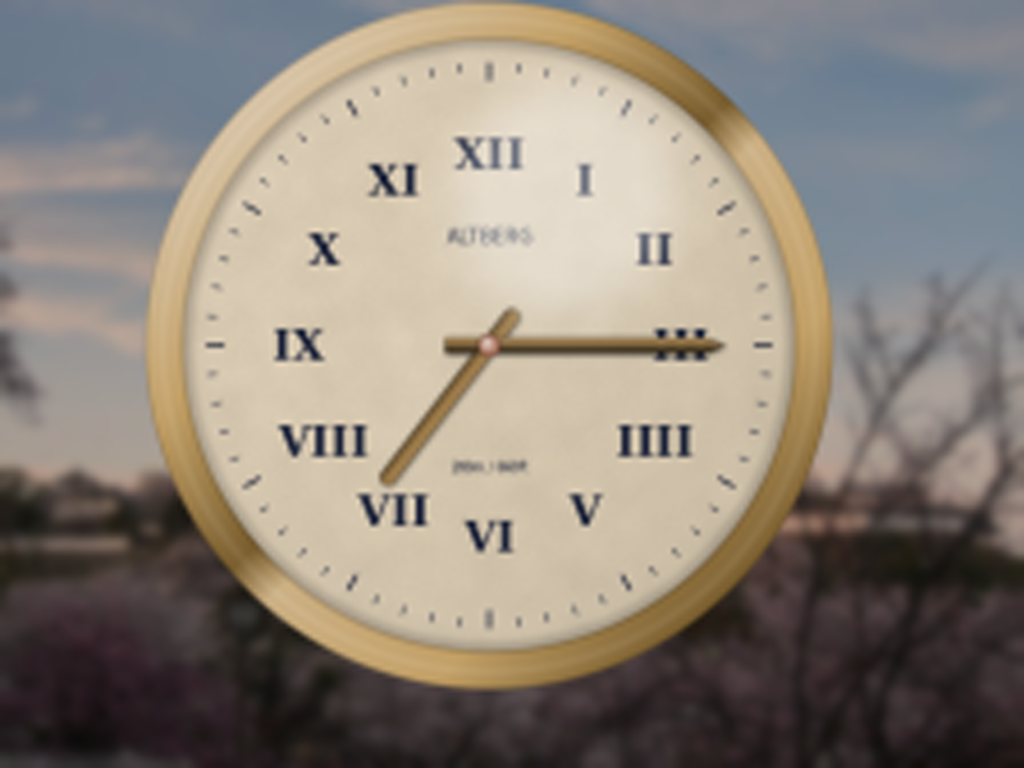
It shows 7:15
